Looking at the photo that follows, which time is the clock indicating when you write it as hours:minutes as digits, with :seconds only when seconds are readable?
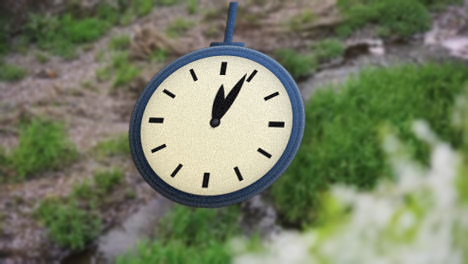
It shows 12:04
